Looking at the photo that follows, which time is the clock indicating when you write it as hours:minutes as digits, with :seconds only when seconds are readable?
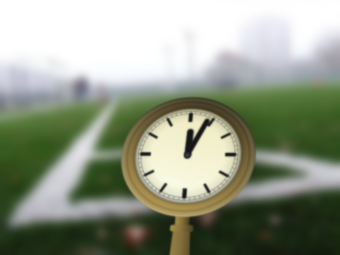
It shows 12:04
